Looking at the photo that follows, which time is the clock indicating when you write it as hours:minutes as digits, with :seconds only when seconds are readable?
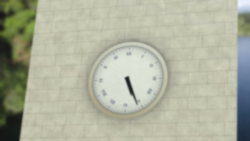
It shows 5:26
